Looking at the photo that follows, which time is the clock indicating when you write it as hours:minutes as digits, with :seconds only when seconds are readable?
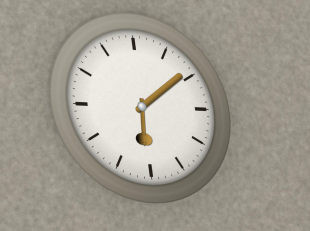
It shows 6:09
